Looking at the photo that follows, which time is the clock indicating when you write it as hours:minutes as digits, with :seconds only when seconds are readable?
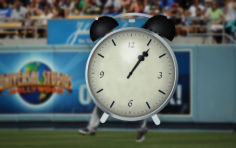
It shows 1:06
